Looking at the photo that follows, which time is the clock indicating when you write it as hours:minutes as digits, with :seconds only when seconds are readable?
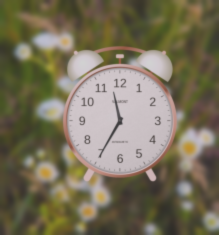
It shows 11:35
